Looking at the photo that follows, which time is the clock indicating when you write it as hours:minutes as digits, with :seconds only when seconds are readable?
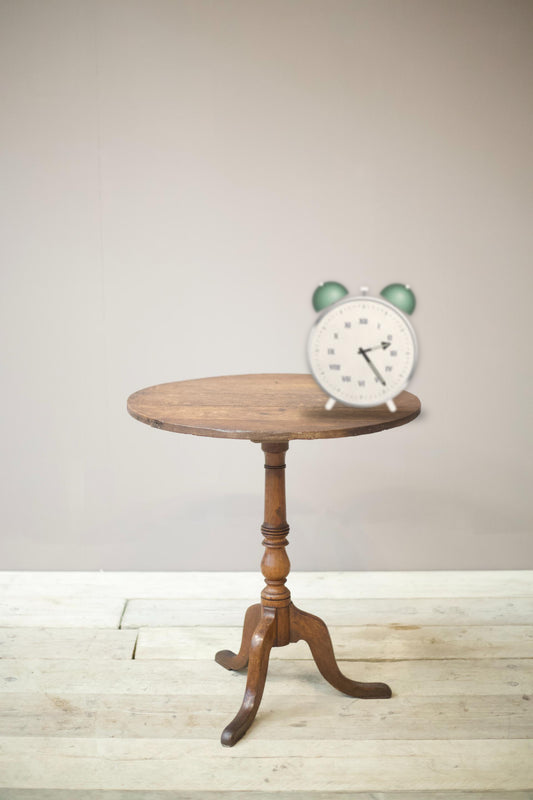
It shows 2:24
